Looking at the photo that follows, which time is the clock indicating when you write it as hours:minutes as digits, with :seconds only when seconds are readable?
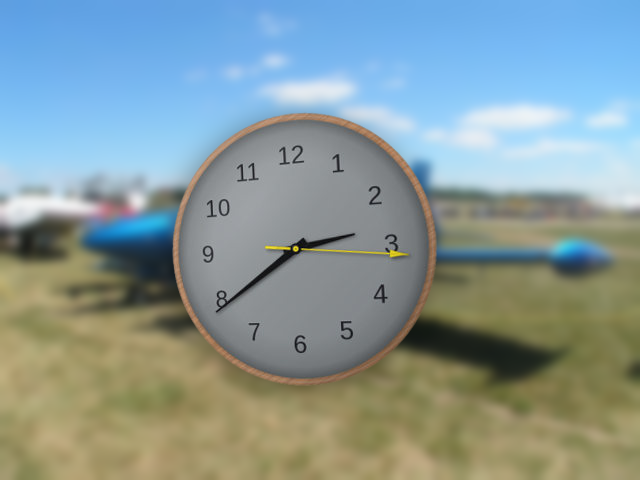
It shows 2:39:16
